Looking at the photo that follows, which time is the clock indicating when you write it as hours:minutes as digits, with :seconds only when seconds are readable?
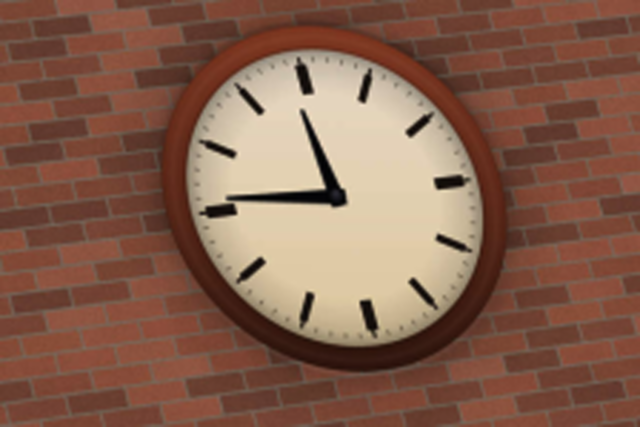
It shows 11:46
